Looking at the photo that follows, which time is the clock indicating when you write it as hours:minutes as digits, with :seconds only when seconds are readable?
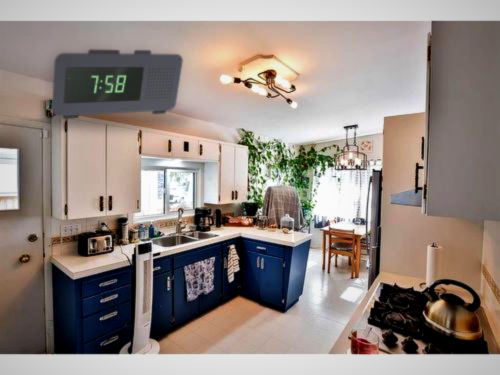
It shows 7:58
